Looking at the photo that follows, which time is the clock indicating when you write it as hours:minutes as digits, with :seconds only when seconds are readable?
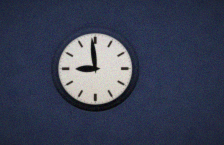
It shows 8:59
